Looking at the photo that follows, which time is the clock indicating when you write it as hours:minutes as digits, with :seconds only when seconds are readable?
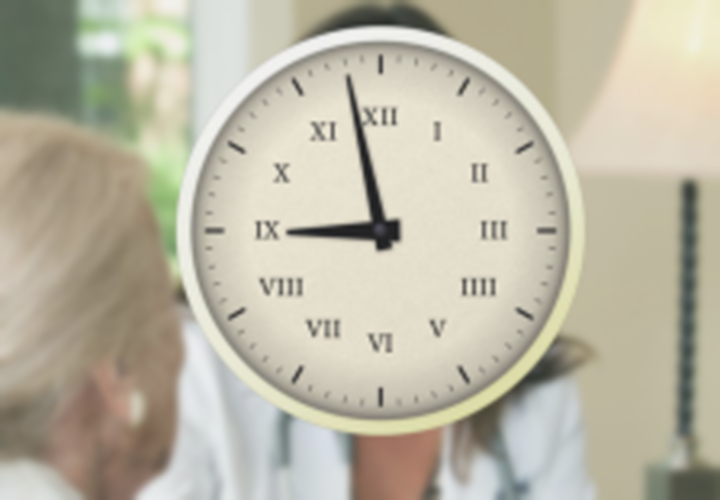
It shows 8:58
